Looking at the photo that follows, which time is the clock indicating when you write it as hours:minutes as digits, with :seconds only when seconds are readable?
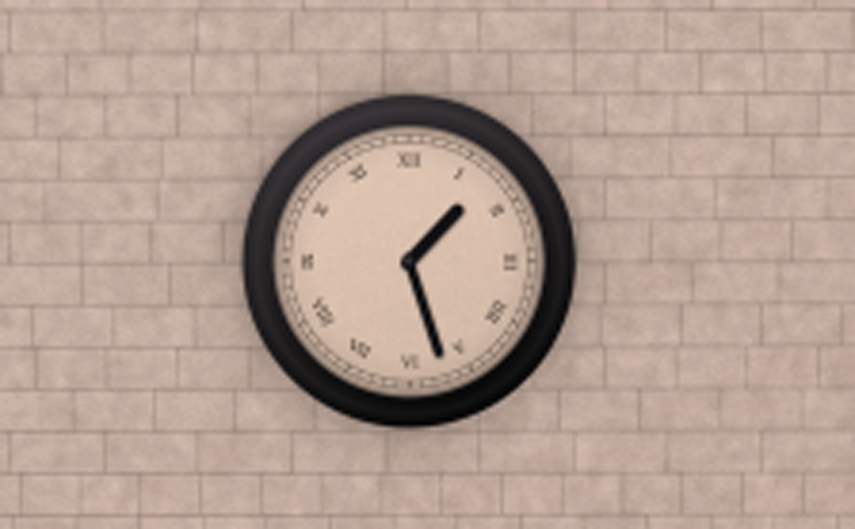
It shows 1:27
